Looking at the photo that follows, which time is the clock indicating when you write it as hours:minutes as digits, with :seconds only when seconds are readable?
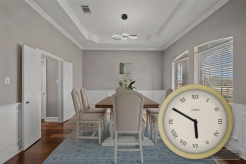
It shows 5:50
